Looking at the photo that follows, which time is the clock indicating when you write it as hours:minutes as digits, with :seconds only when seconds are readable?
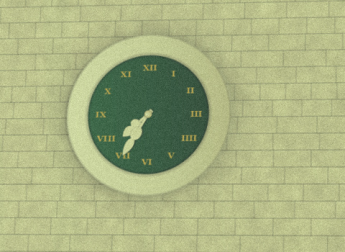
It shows 7:35
